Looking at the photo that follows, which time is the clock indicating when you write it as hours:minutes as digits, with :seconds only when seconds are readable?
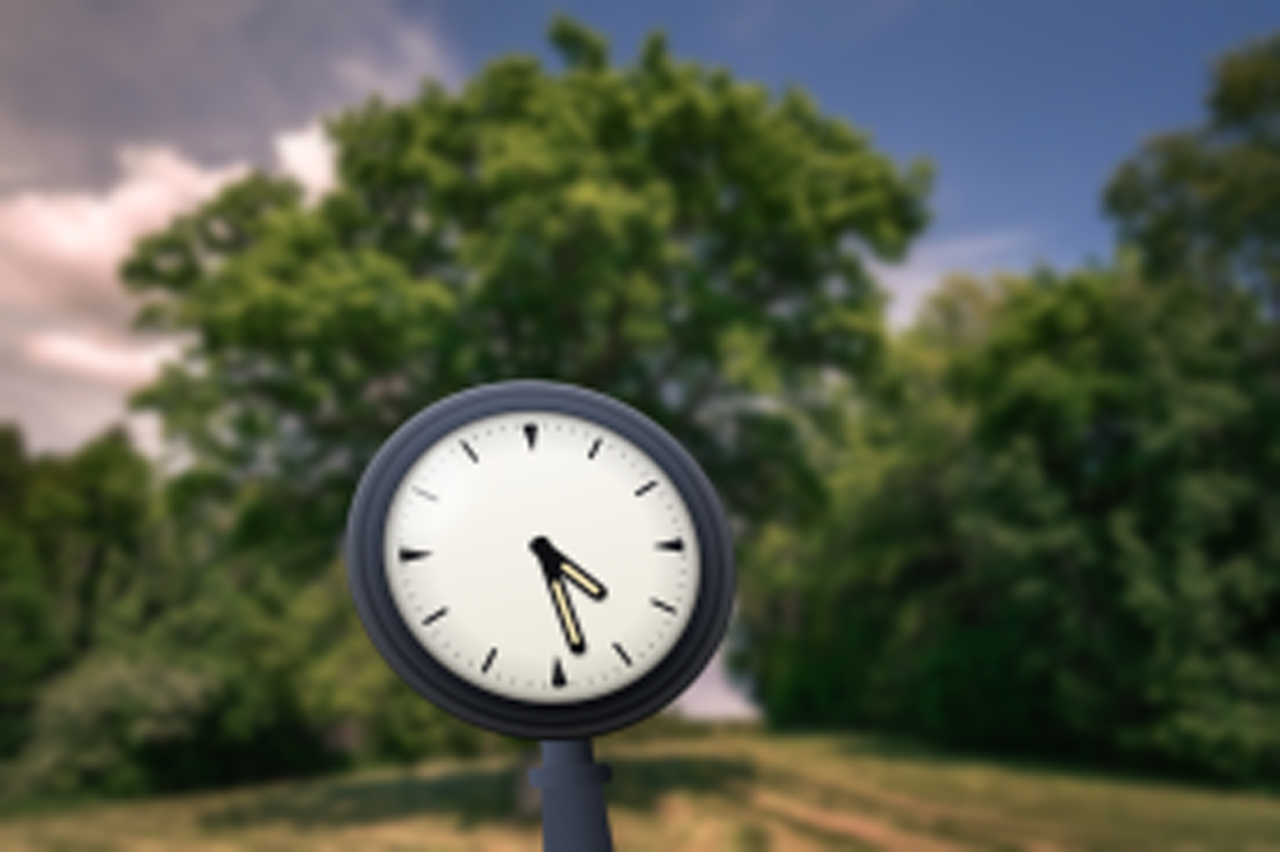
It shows 4:28
